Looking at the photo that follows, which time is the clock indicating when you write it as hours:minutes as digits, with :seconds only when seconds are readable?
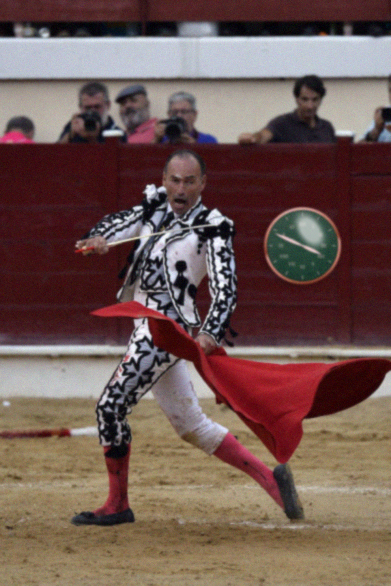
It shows 3:49
